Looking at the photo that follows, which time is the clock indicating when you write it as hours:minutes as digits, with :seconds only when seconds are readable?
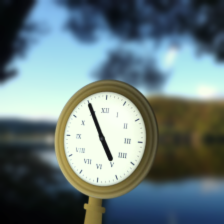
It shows 4:55
